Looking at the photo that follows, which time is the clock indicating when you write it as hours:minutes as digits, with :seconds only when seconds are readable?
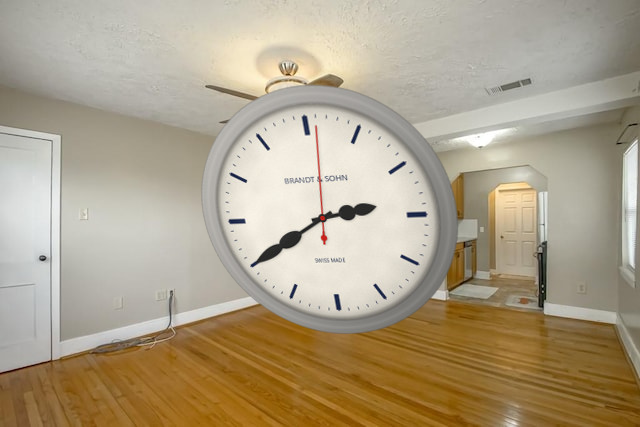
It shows 2:40:01
